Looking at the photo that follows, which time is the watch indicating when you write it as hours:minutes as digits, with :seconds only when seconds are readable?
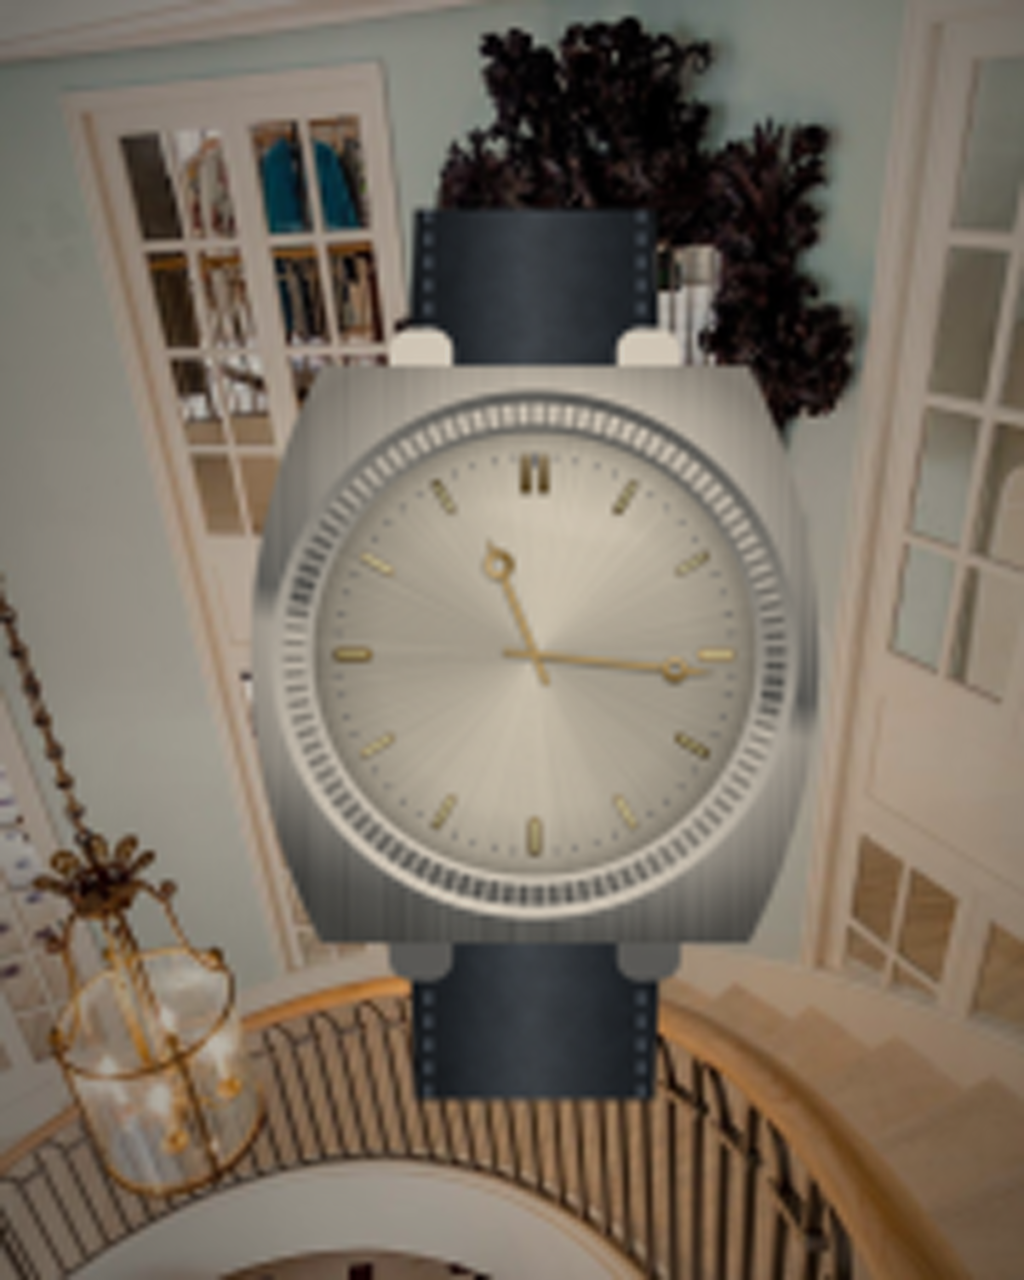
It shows 11:16
